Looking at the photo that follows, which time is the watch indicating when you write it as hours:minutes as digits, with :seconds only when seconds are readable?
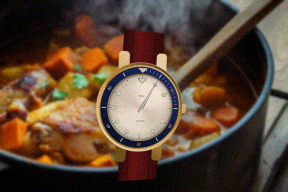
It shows 1:05
